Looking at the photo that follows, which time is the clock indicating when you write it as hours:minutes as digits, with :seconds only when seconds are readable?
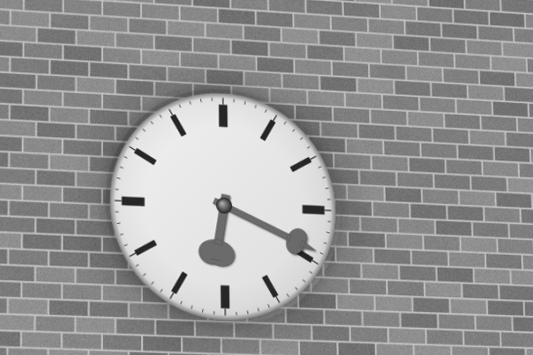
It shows 6:19
